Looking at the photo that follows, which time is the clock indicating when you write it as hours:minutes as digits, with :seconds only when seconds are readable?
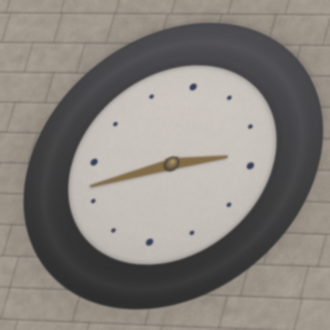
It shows 2:42
